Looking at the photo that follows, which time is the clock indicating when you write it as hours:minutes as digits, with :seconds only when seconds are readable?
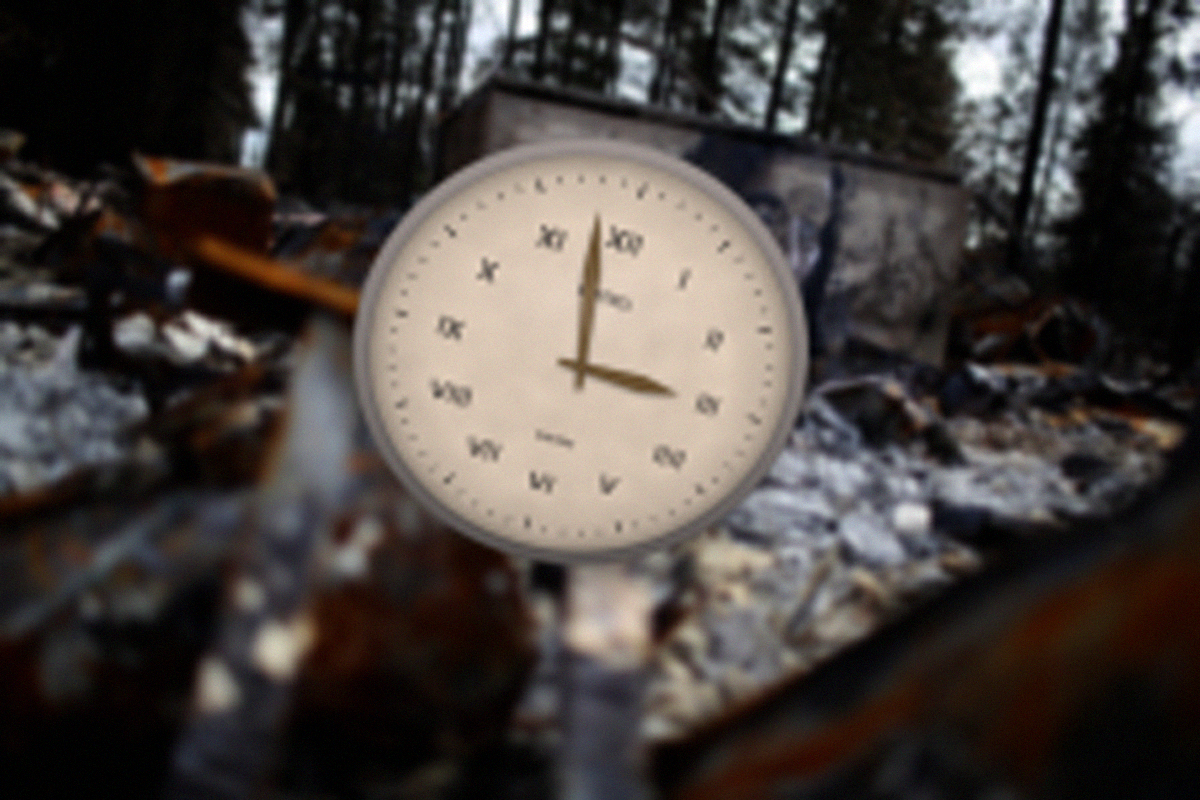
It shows 2:58
